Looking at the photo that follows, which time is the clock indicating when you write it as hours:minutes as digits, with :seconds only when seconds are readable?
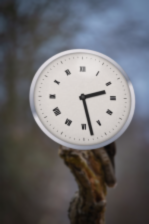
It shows 2:28
